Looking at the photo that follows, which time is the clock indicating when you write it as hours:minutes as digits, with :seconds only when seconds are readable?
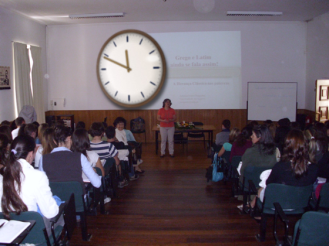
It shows 11:49
